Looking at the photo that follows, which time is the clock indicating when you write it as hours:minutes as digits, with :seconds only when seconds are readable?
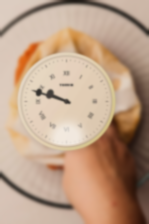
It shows 9:48
